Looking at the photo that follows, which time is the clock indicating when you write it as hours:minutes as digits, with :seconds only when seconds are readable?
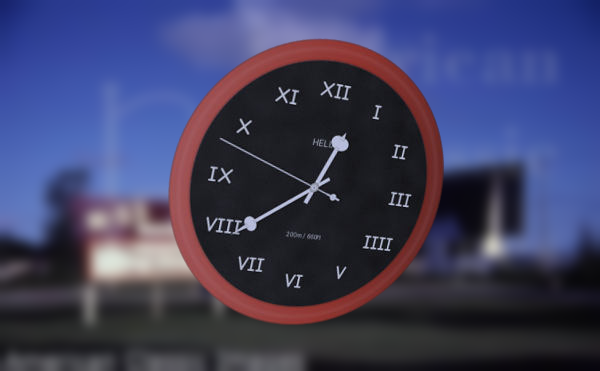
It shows 12:38:48
